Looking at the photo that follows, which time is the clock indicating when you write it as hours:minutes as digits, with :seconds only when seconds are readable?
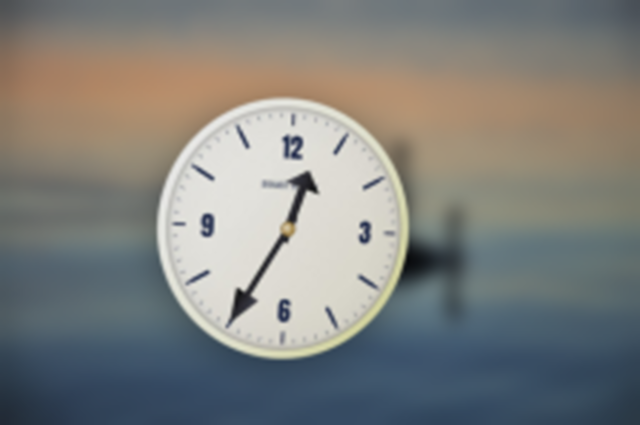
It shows 12:35
